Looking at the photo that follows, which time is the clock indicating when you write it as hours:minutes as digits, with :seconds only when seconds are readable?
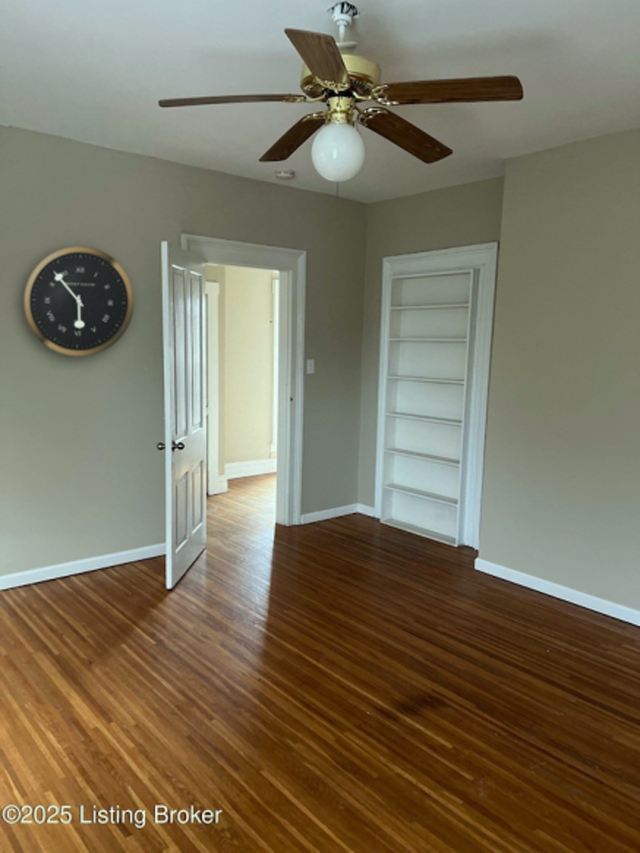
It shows 5:53
